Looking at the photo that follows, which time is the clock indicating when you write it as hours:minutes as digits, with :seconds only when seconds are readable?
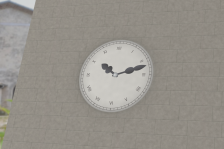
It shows 10:12
